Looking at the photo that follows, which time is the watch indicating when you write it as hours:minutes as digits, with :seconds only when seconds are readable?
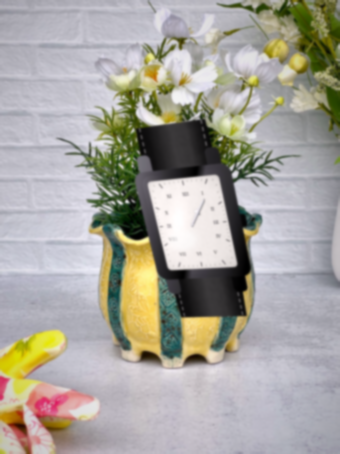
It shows 1:06
